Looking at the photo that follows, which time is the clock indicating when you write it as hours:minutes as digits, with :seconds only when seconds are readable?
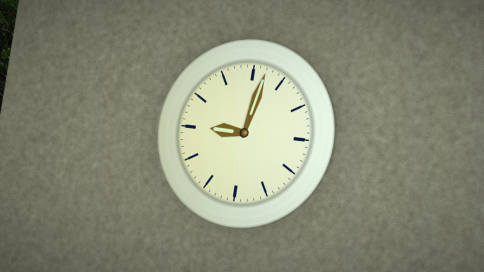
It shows 9:02
